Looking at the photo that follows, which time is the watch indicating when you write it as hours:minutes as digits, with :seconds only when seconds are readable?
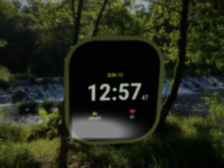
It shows 12:57
